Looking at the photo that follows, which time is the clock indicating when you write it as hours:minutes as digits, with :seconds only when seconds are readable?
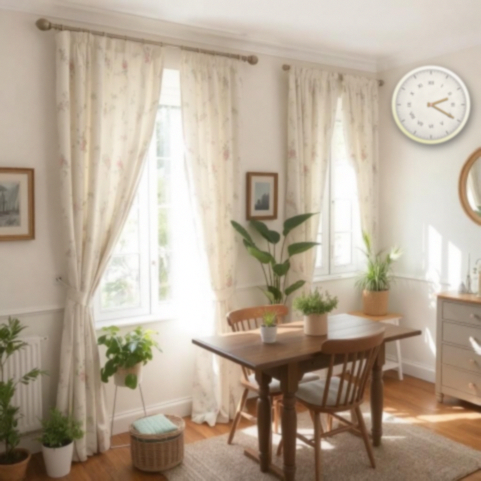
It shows 2:20
